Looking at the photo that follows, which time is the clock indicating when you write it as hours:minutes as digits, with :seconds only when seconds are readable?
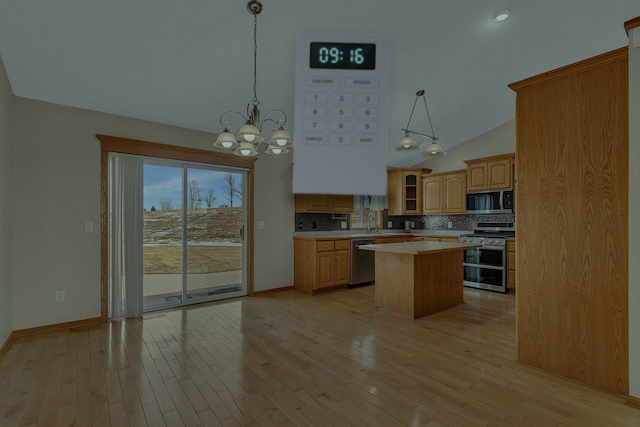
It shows 9:16
